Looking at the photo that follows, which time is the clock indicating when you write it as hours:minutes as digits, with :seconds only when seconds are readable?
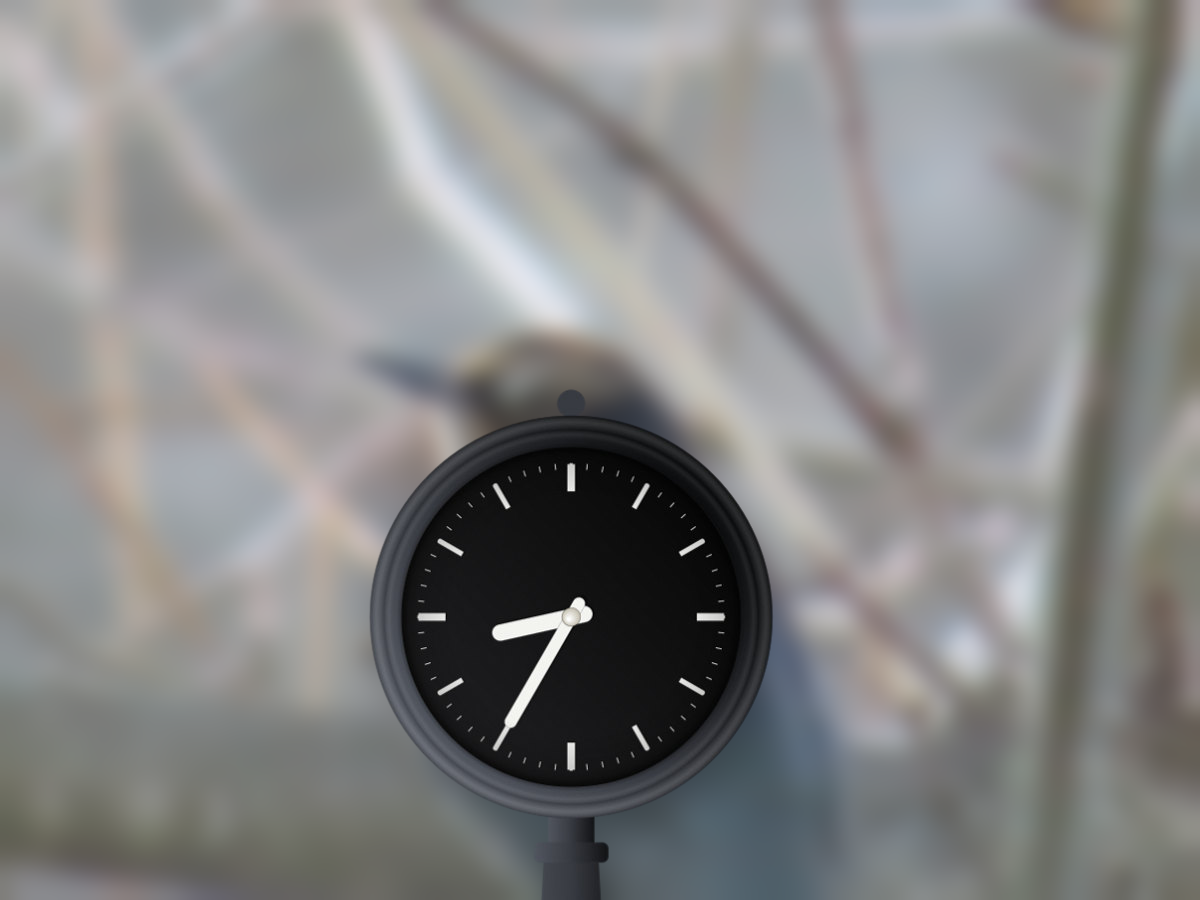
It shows 8:35
